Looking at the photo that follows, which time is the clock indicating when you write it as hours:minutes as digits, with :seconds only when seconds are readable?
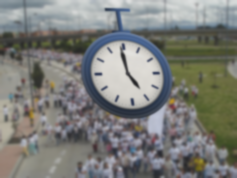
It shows 4:59
